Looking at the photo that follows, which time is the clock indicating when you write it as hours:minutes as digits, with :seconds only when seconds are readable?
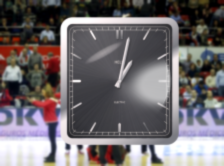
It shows 1:02
